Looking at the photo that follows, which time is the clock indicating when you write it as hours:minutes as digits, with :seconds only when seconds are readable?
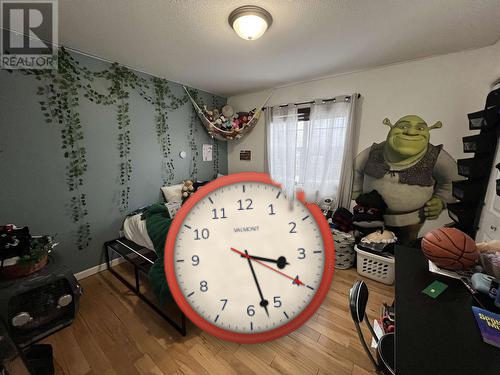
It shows 3:27:20
